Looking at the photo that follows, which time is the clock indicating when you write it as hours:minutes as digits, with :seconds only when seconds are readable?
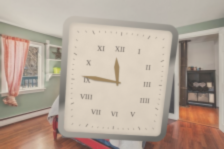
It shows 11:46
